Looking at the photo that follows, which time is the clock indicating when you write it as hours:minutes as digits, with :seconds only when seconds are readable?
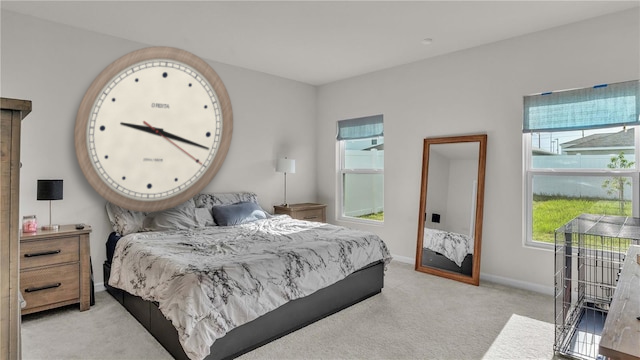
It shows 9:17:20
